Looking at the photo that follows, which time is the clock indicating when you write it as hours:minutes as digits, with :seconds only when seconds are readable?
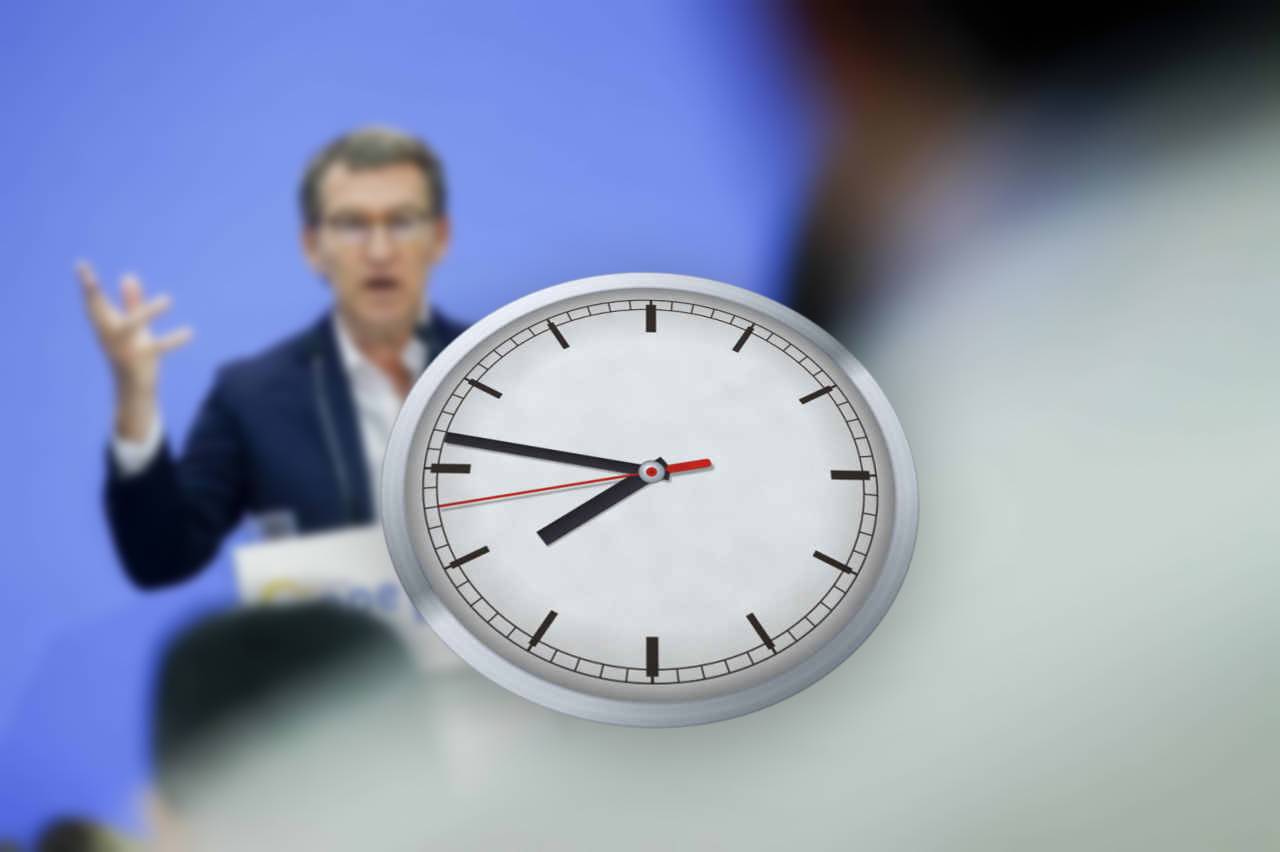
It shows 7:46:43
